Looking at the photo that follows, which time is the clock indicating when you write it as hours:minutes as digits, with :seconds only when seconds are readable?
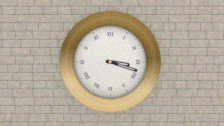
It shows 3:18
